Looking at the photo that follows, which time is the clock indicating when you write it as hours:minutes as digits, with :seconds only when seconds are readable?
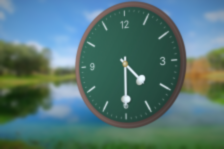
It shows 4:30
